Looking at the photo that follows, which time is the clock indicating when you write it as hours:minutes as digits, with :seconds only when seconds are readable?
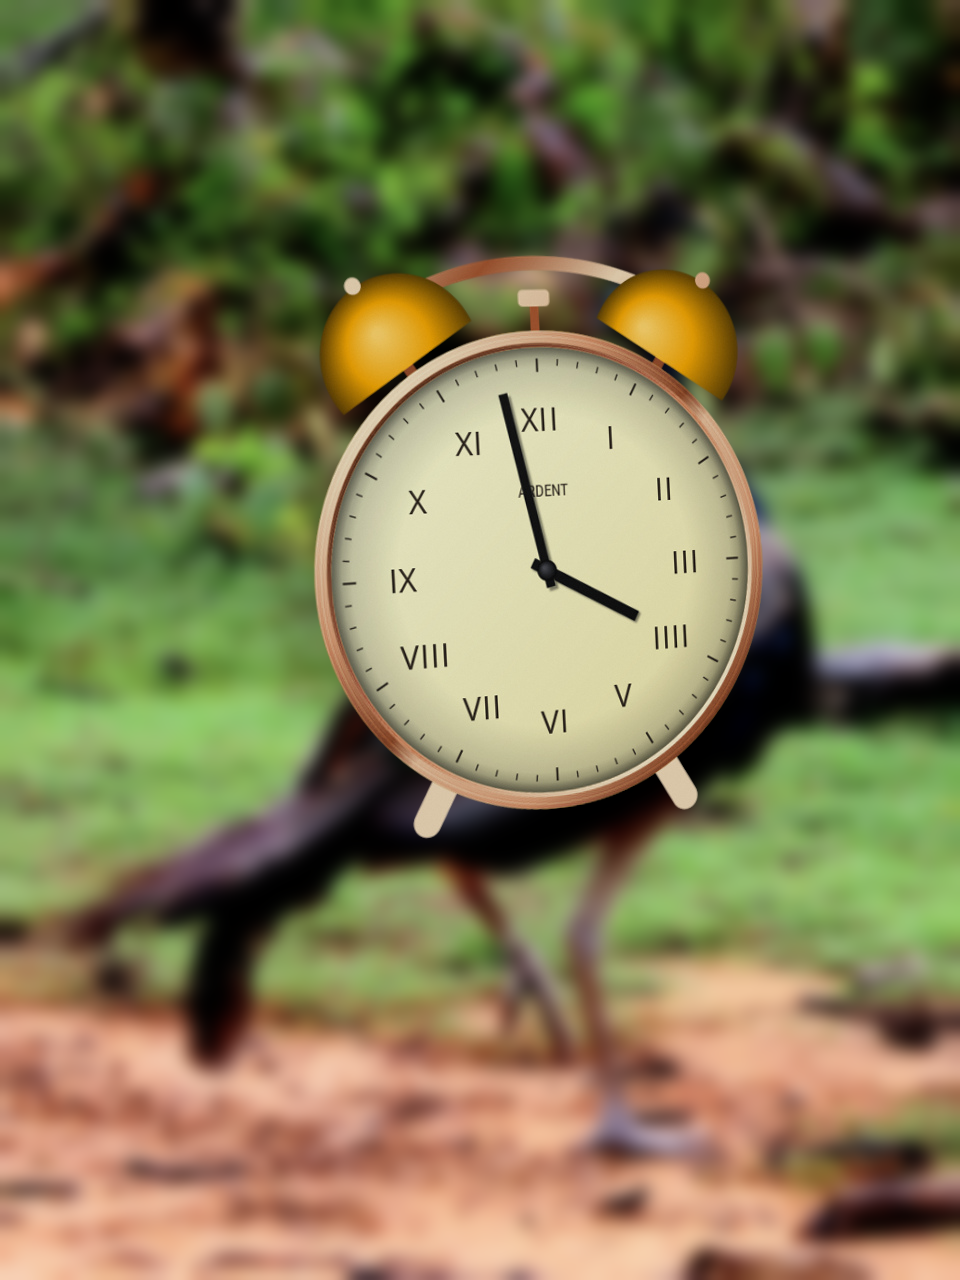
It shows 3:58
